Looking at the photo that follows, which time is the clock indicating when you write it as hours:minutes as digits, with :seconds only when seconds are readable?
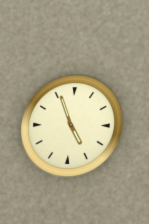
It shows 4:56
